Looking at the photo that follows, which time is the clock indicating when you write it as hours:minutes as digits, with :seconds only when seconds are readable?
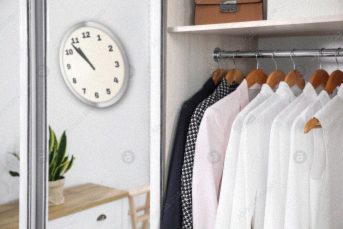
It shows 10:53
